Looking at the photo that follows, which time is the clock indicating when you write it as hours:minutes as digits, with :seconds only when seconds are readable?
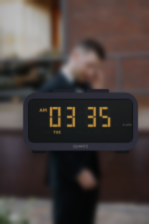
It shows 3:35
